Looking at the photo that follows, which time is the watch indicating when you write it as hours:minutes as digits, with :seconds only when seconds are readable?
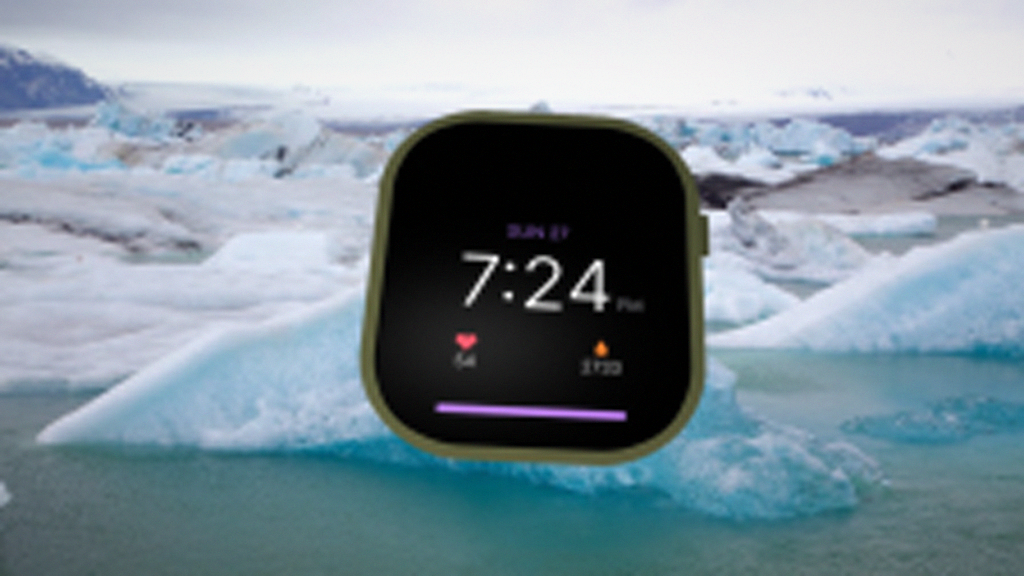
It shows 7:24
